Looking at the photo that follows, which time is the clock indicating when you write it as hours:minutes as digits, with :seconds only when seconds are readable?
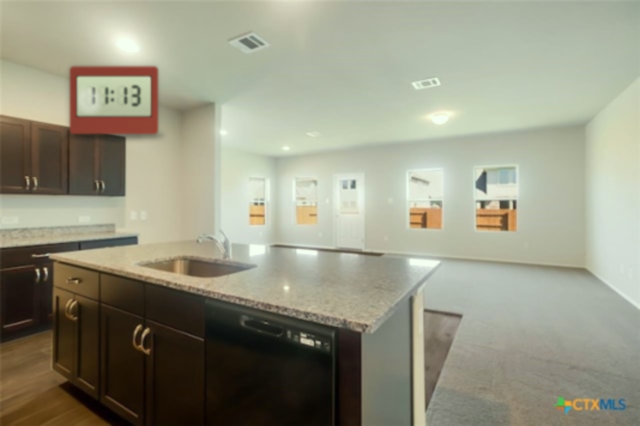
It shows 11:13
